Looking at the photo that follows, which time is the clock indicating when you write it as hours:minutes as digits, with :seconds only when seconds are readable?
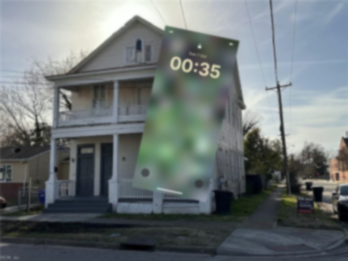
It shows 0:35
